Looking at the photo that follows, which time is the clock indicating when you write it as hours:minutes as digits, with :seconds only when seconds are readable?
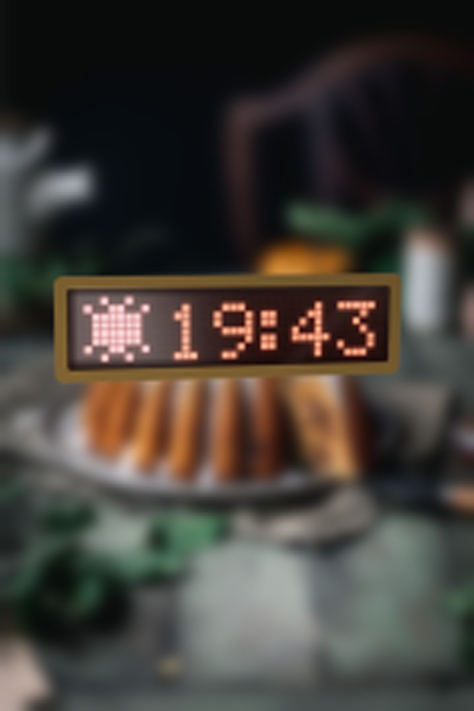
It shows 19:43
